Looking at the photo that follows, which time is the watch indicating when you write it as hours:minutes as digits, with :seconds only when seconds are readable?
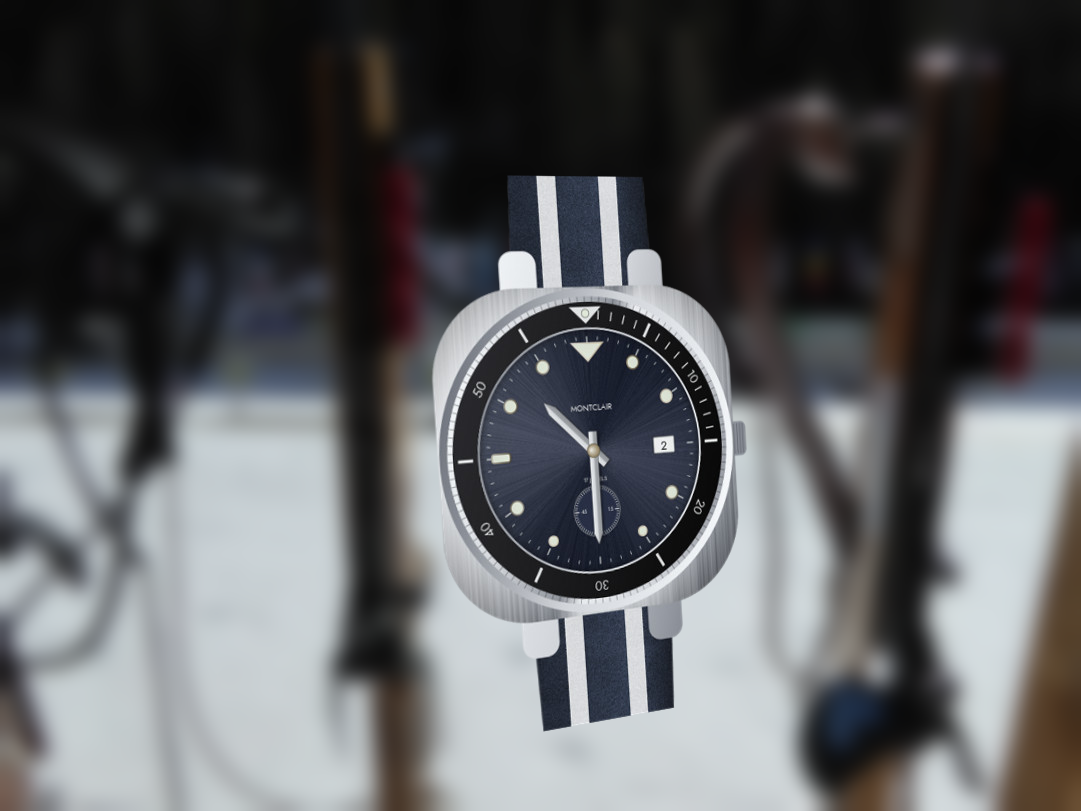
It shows 10:30
